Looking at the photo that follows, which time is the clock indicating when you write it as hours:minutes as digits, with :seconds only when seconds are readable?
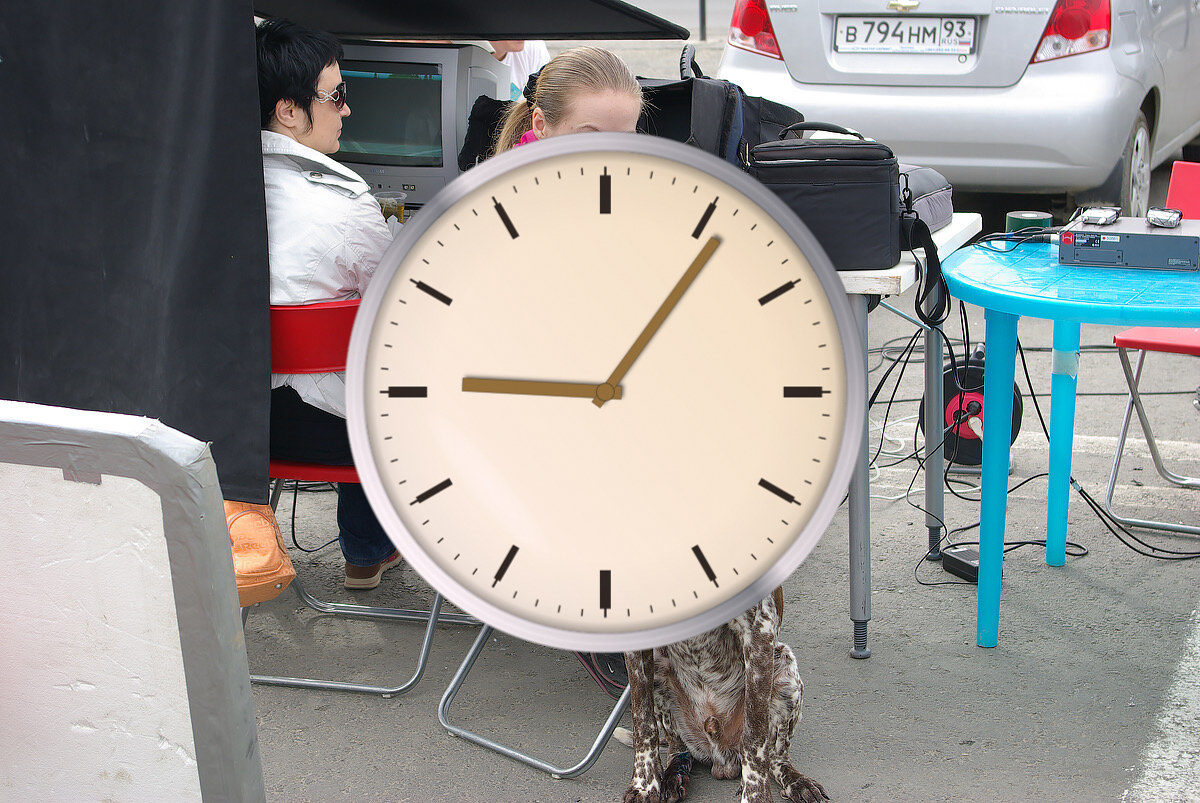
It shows 9:06
